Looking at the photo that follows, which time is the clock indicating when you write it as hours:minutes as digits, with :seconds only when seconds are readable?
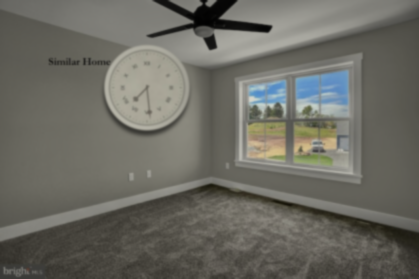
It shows 7:29
